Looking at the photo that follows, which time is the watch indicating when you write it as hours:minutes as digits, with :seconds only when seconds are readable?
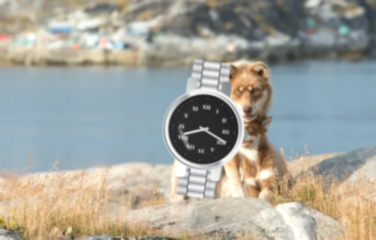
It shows 8:19
